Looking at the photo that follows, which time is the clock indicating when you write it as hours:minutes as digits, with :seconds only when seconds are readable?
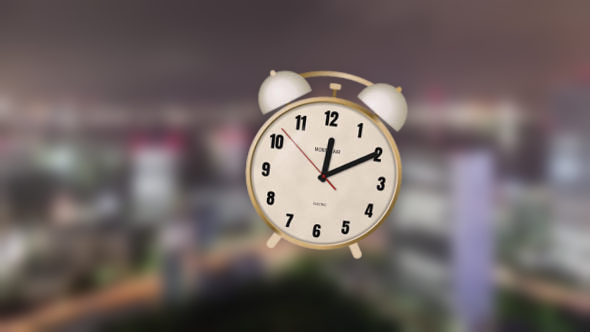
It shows 12:09:52
